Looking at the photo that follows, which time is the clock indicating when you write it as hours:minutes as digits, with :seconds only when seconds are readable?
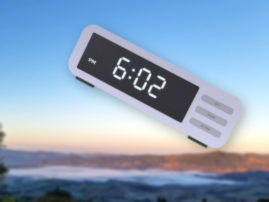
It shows 6:02
